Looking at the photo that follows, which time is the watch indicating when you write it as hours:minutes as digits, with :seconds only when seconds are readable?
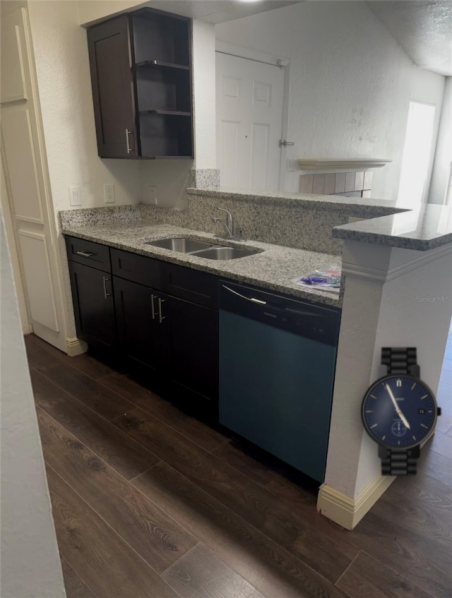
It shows 4:56
